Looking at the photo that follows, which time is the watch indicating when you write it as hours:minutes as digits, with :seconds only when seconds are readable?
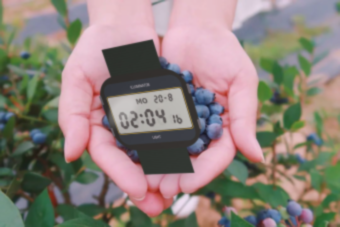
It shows 2:04:16
